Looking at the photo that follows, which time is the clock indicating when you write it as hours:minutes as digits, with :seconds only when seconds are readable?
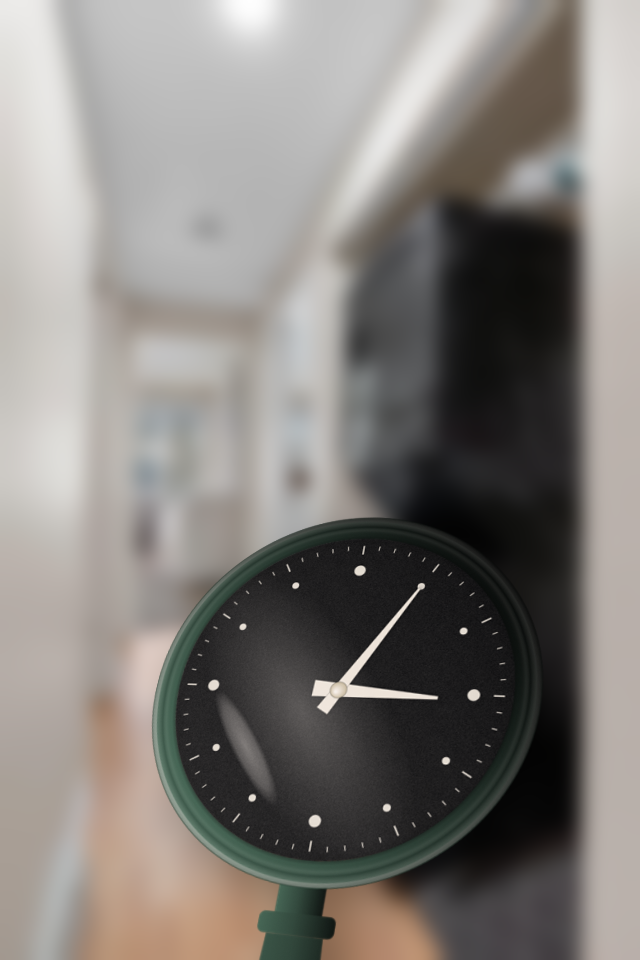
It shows 3:05
